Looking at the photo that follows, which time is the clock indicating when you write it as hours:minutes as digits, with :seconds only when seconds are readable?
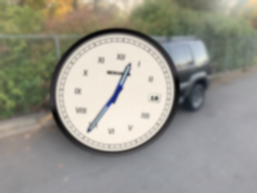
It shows 12:35
